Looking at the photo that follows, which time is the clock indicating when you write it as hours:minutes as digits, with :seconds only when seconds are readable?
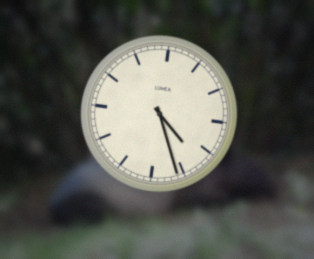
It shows 4:26
